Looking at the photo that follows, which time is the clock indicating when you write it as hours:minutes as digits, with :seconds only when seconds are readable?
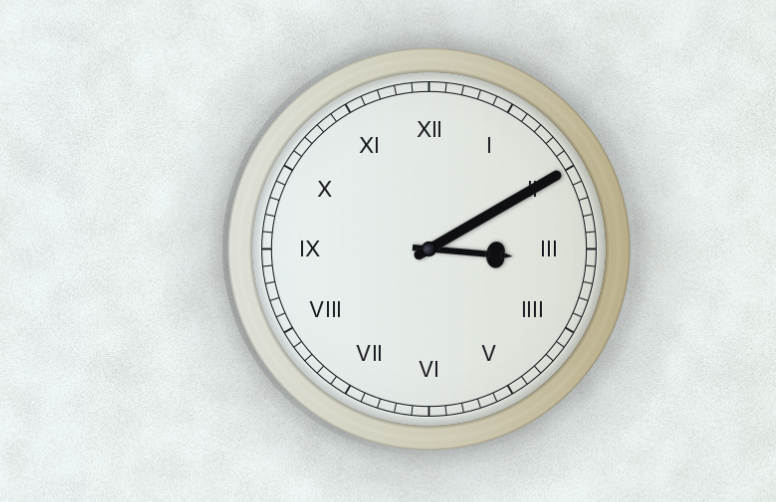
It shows 3:10
